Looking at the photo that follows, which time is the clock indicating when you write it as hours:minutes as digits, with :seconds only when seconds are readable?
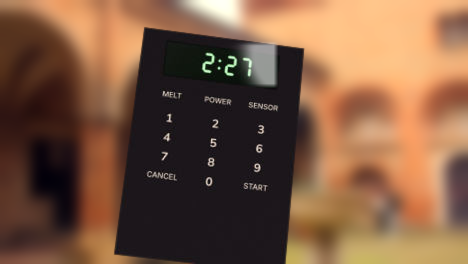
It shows 2:27
